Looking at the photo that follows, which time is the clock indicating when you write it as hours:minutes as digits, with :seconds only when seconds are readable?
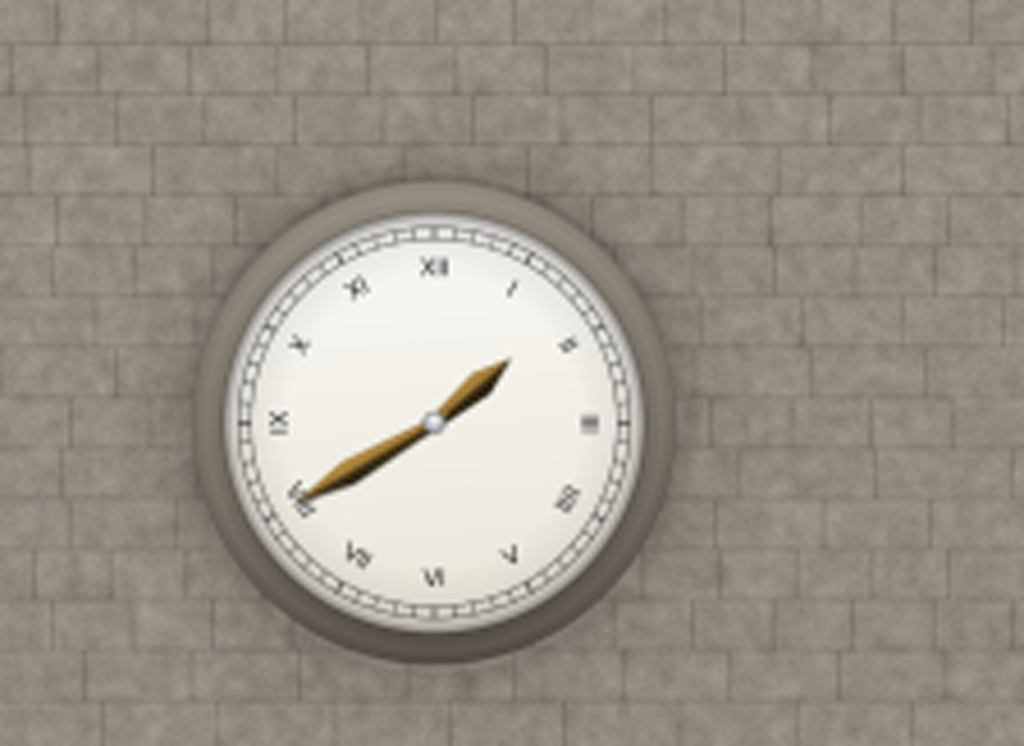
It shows 1:40
